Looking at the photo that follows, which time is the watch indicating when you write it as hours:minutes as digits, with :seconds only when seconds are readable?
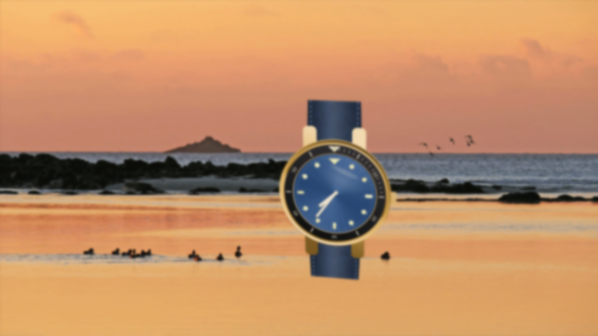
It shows 7:36
